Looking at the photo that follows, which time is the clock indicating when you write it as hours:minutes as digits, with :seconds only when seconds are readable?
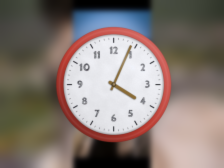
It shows 4:04
